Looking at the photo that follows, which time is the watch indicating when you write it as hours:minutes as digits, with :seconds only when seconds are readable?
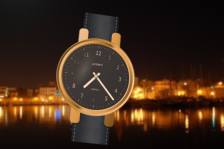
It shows 7:23
